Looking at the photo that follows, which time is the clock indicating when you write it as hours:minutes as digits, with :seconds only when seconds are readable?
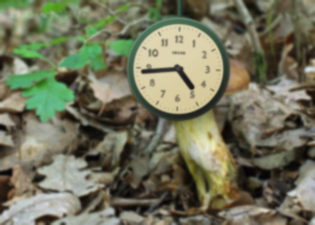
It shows 4:44
